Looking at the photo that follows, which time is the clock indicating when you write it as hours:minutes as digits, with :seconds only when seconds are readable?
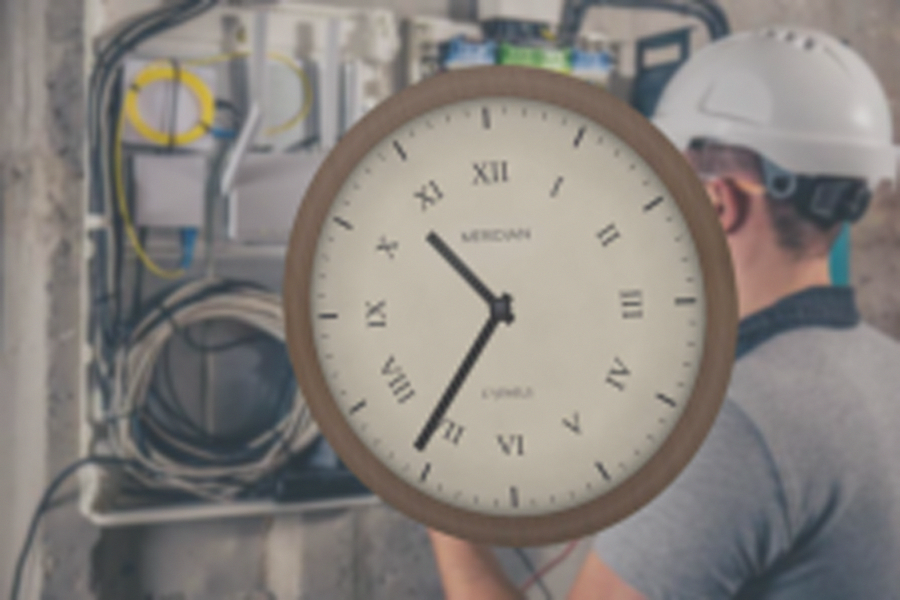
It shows 10:36
